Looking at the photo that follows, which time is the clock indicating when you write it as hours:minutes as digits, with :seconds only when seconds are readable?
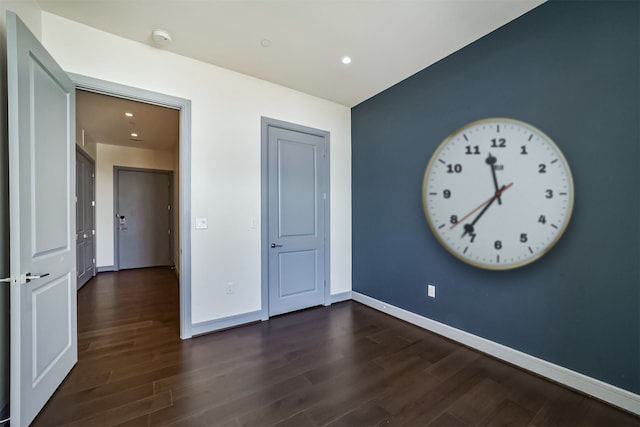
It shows 11:36:39
